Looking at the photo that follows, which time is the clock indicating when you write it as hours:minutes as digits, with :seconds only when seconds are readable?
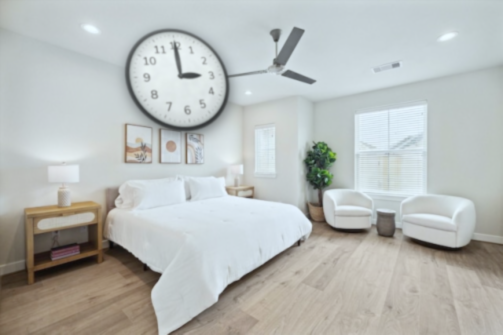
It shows 3:00
